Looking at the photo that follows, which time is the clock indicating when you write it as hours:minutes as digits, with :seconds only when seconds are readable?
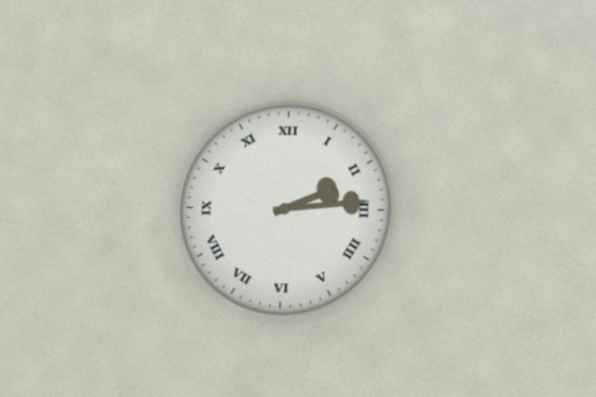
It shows 2:14
